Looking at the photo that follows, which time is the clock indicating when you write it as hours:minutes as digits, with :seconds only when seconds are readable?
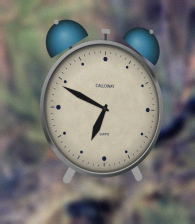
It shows 6:49
